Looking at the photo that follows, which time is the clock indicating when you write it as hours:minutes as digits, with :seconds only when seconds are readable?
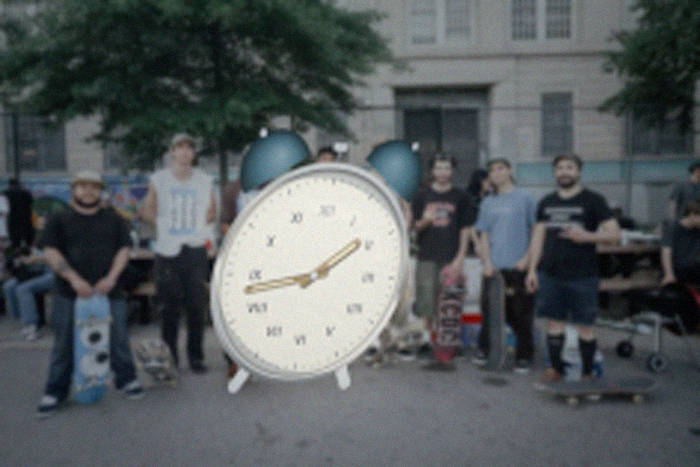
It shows 1:43
